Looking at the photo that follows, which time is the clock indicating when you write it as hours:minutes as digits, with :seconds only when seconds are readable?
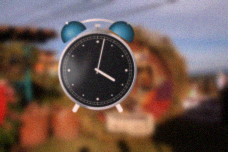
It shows 4:02
